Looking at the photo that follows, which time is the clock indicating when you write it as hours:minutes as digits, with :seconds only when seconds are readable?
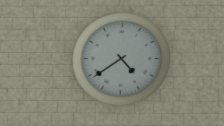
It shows 4:39
